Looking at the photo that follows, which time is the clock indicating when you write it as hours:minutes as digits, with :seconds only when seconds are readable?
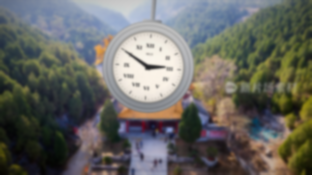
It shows 2:50
